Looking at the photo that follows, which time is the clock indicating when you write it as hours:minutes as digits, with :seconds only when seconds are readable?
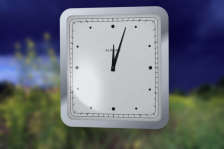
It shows 12:03
